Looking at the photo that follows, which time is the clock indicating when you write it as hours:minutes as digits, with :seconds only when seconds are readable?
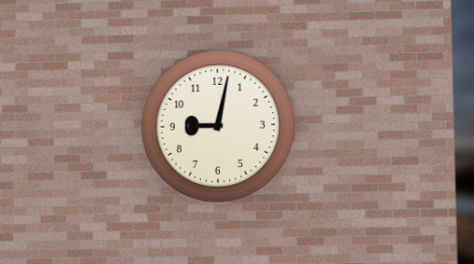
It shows 9:02
